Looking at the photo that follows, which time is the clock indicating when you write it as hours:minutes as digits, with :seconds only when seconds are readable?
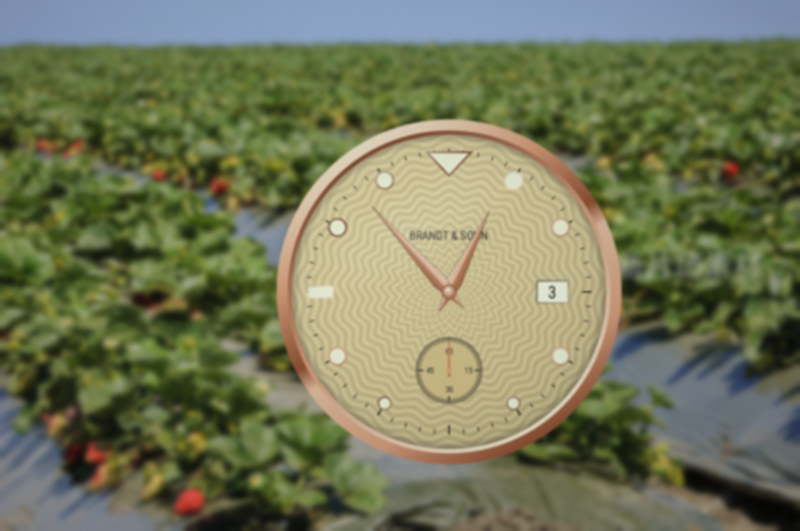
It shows 12:53
